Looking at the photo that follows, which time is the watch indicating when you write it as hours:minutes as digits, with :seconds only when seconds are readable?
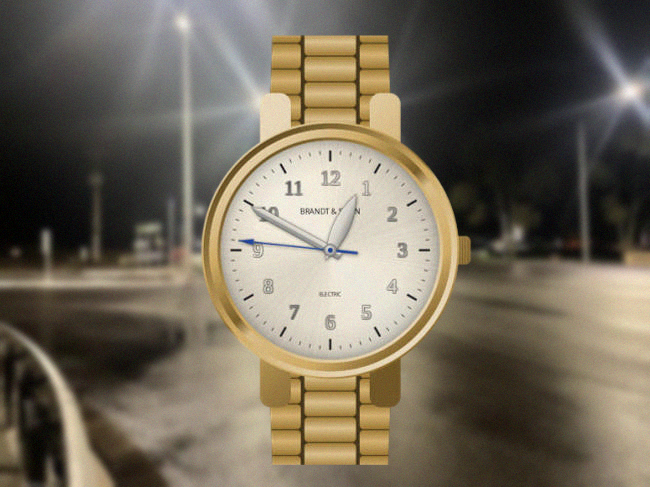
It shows 12:49:46
